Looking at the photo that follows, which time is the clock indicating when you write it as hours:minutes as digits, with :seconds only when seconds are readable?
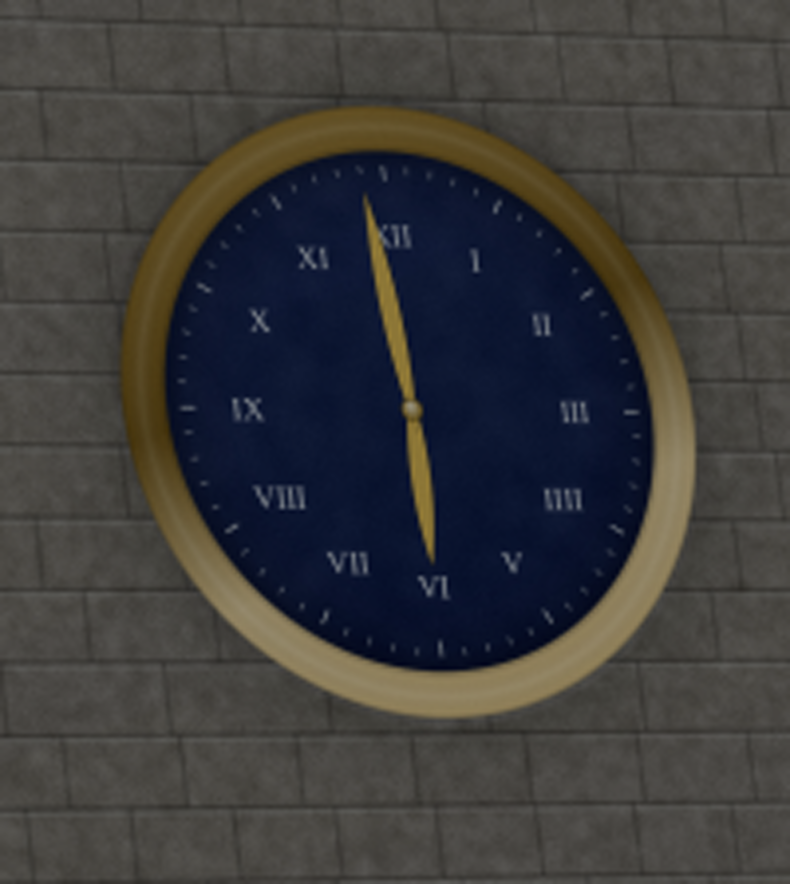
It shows 5:59
